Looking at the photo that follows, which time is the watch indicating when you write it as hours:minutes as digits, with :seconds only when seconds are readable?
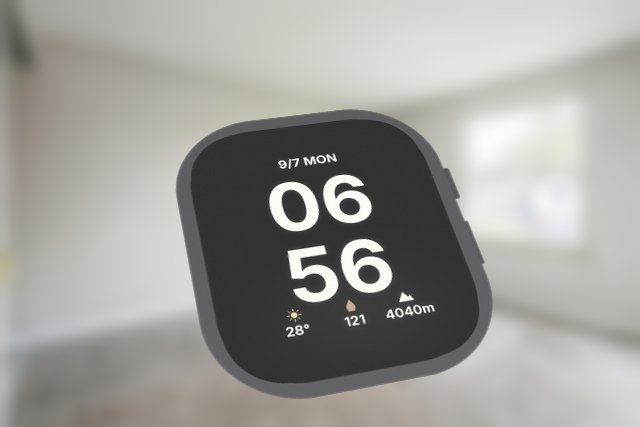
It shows 6:56
